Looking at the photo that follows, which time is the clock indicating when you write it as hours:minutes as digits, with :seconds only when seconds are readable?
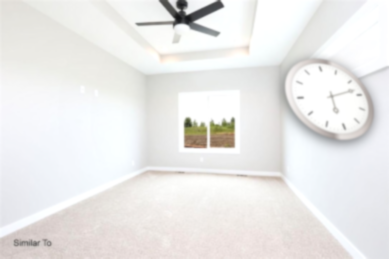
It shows 6:13
